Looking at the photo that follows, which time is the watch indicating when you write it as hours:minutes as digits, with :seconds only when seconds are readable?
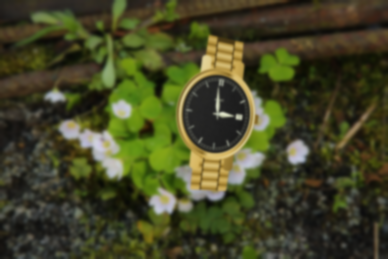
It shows 2:59
